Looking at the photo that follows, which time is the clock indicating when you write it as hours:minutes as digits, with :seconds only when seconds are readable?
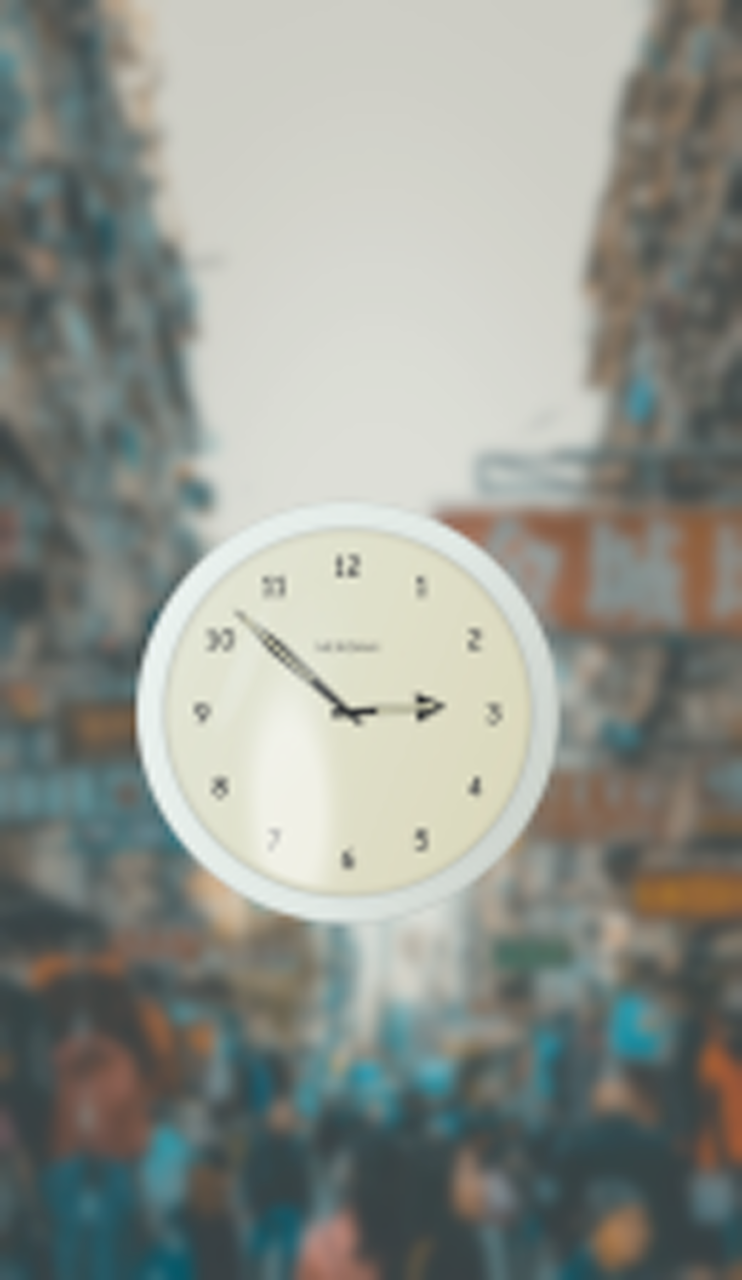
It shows 2:52
